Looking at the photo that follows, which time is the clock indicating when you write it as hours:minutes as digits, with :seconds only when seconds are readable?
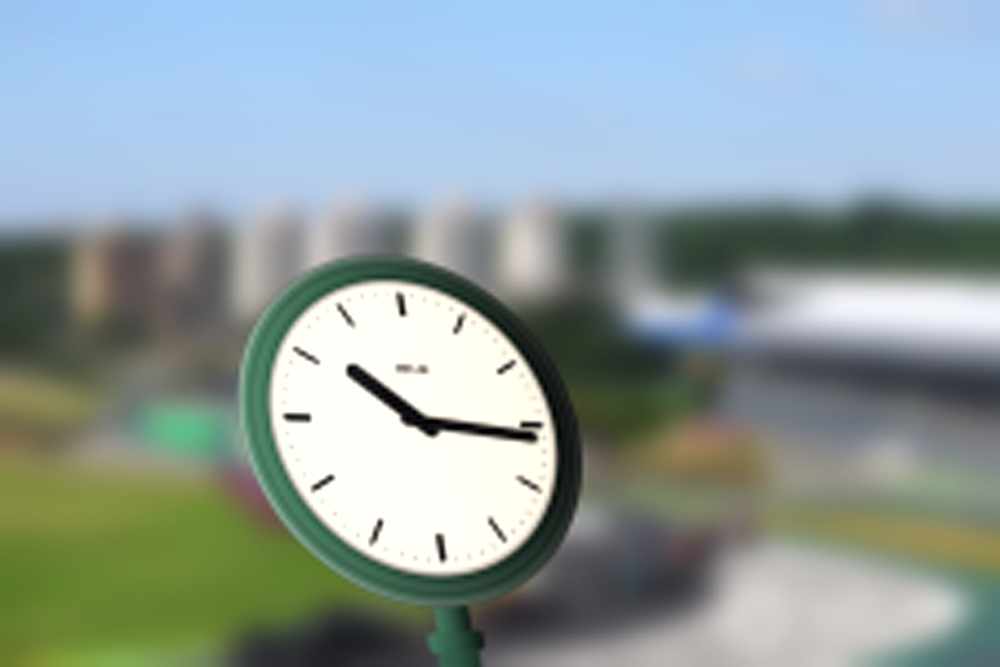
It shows 10:16
